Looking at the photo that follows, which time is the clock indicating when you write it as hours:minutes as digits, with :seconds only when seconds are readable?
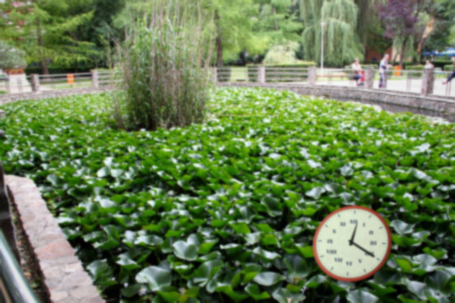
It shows 12:20
